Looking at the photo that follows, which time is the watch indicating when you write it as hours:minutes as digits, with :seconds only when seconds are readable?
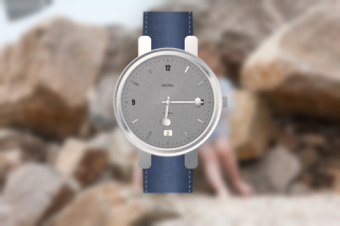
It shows 6:15
